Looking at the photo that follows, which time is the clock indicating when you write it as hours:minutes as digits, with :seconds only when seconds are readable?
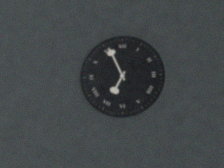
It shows 6:56
